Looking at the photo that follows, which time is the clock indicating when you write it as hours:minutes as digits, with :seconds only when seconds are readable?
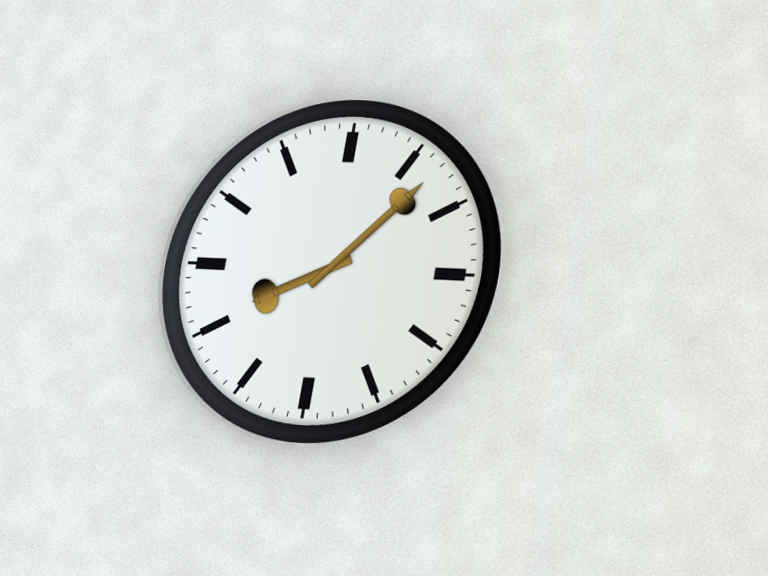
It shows 8:07
